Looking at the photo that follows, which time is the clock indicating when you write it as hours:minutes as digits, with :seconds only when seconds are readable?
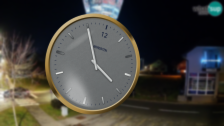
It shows 3:55
